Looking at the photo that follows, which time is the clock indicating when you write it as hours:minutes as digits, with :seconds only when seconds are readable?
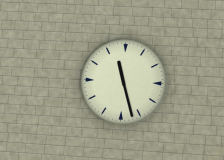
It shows 11:27
